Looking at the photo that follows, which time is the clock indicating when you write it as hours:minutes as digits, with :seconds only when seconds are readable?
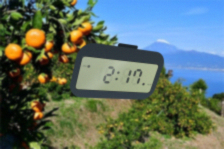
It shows 2:17
